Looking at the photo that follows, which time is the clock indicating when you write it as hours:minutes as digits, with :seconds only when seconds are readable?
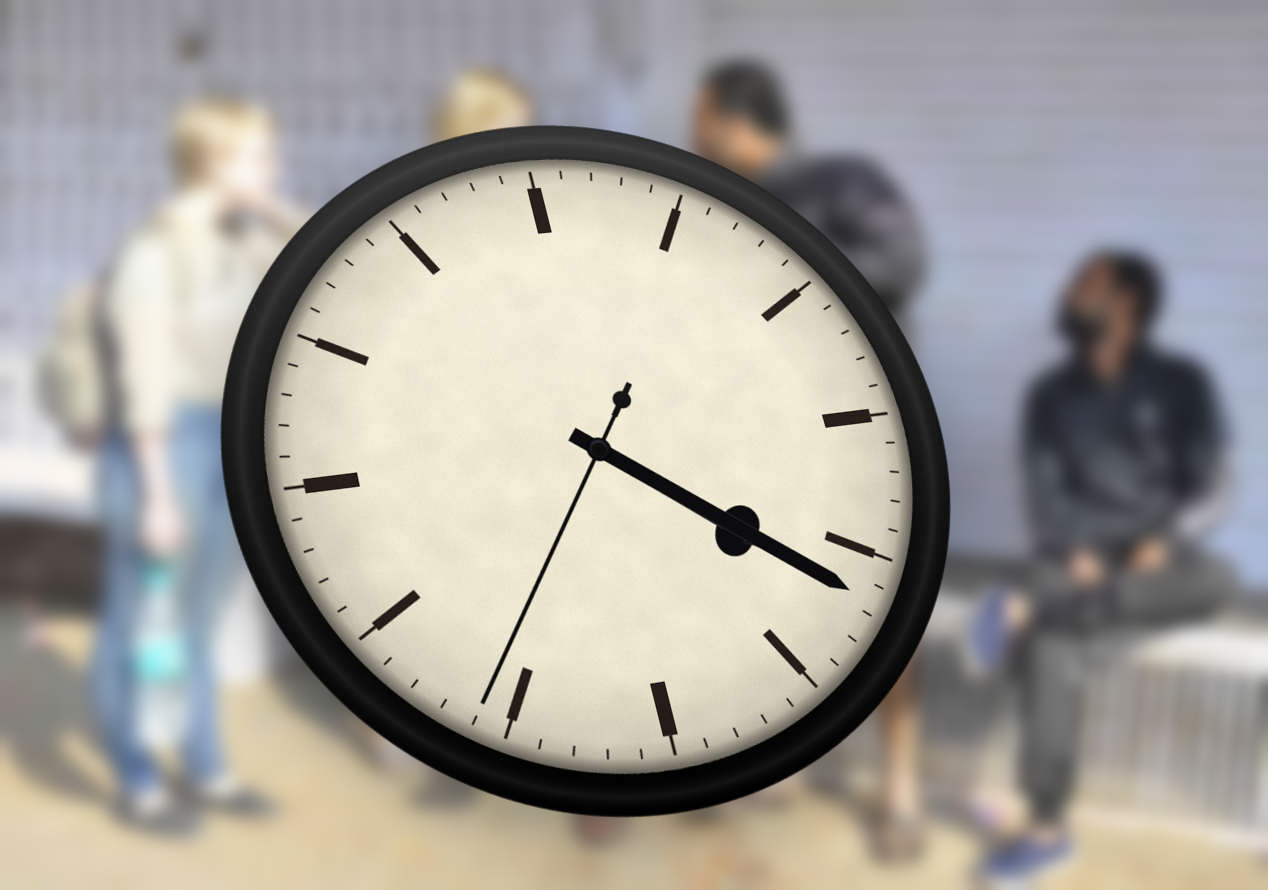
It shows 4:21:36
